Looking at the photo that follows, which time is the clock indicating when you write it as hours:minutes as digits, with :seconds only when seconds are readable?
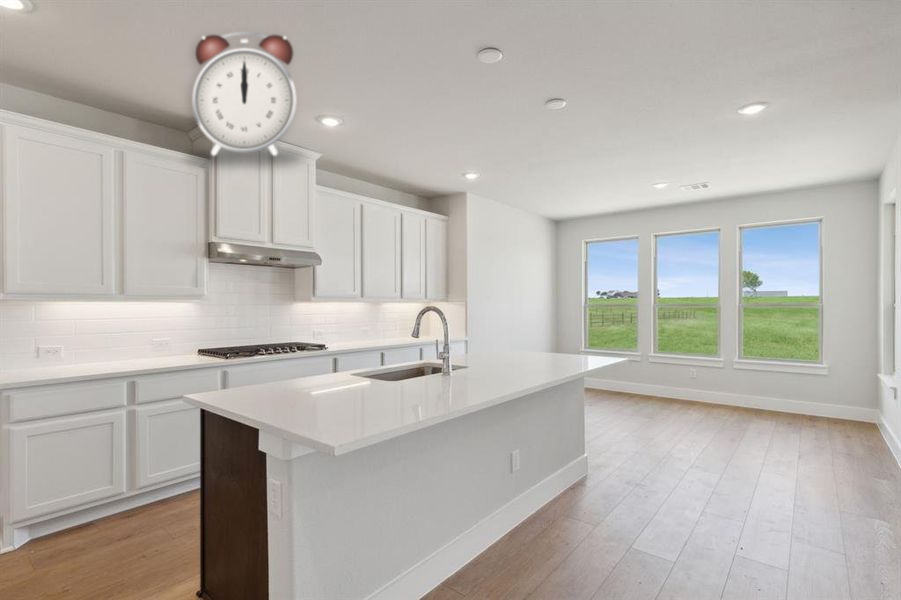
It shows 12:00
